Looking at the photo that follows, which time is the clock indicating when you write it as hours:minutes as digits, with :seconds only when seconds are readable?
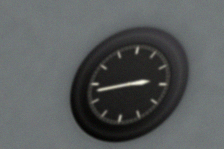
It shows 2:43
